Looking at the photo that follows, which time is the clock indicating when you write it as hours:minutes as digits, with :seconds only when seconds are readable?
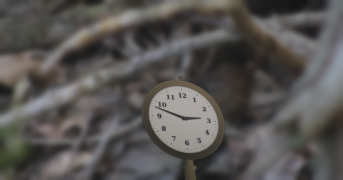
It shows 2:48
